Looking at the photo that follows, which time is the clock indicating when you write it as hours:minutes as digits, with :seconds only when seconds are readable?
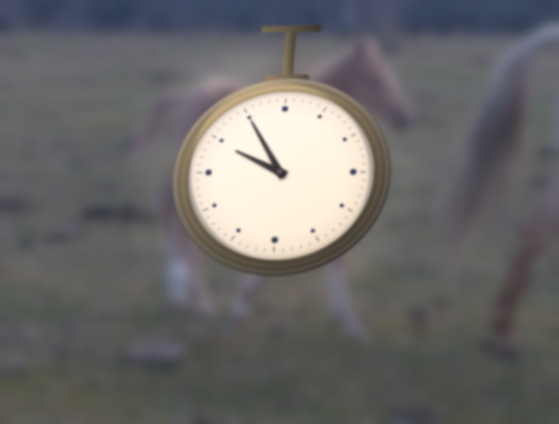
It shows 9:55
